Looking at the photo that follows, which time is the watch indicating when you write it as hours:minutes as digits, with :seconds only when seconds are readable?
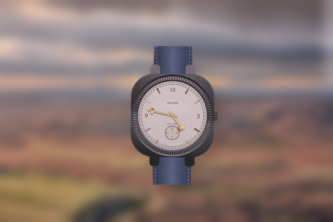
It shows 4:47
